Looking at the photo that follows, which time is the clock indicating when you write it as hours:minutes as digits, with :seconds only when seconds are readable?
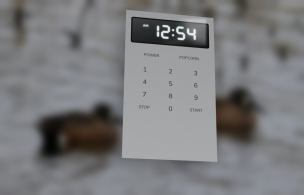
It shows 12:54
